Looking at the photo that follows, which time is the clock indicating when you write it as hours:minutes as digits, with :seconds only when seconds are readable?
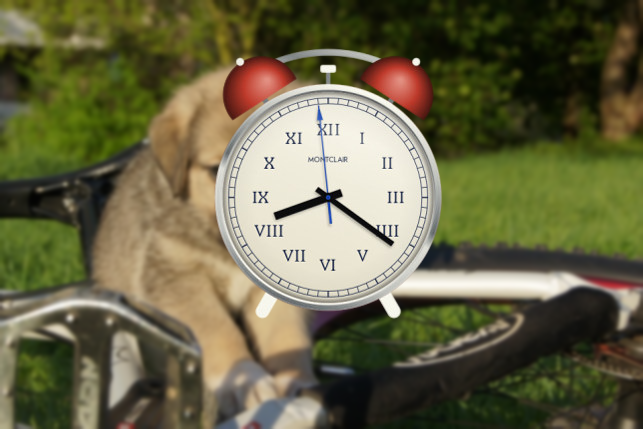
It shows 8:20:59
